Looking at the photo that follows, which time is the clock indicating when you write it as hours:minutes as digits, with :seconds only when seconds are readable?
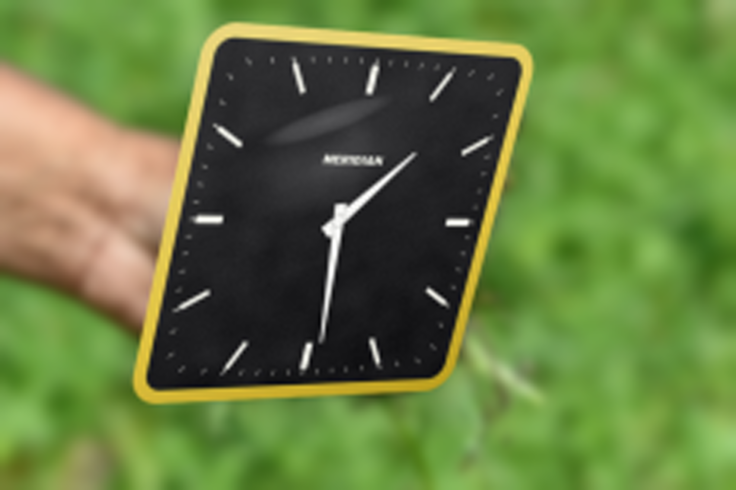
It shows 1:29
